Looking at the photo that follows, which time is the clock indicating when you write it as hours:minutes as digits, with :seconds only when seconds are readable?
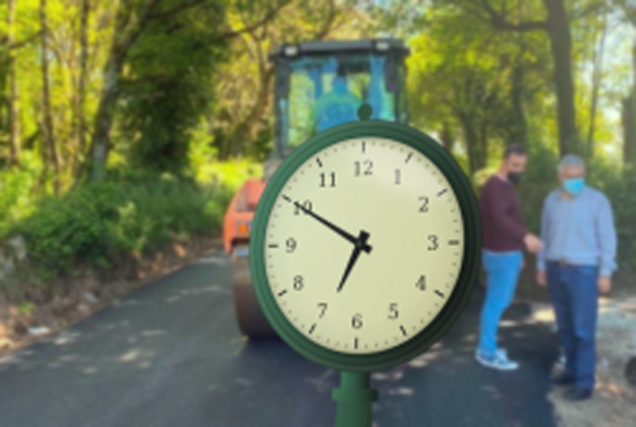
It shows 6:50
